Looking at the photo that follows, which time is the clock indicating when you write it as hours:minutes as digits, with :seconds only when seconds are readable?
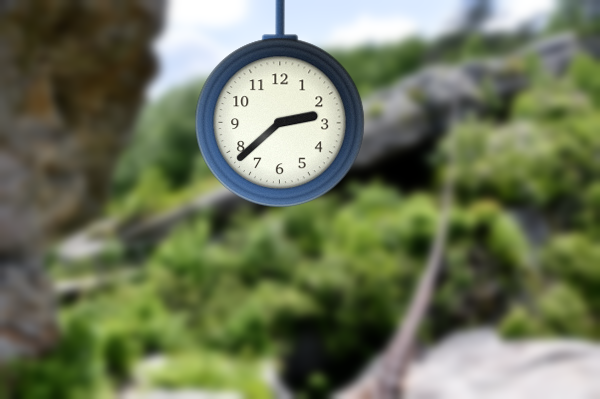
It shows 2:38
